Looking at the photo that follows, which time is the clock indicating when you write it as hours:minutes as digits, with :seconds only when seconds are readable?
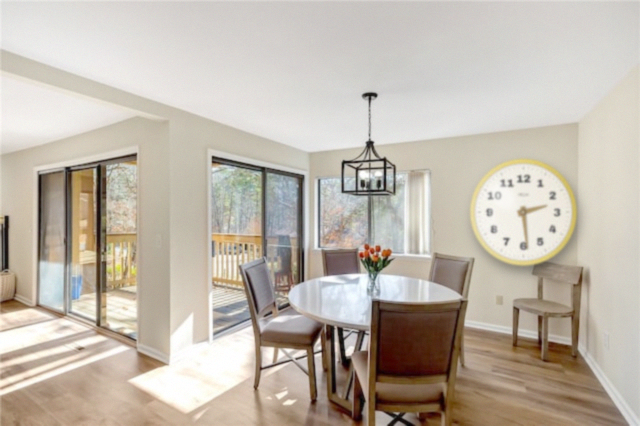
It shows 2:29
